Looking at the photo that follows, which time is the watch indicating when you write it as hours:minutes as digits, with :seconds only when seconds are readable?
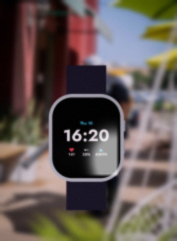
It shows 16:20
